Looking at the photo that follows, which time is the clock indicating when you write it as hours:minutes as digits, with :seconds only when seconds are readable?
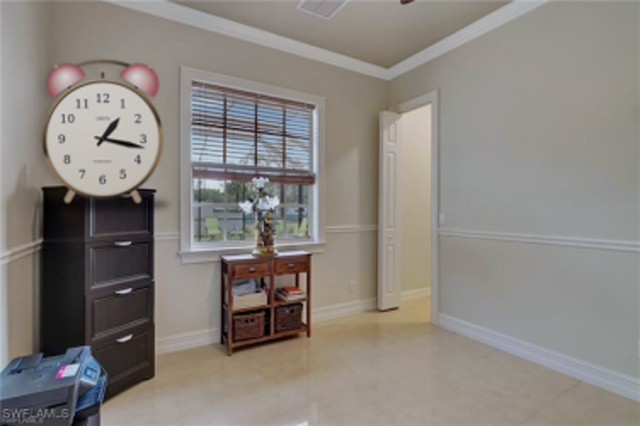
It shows 1:17
